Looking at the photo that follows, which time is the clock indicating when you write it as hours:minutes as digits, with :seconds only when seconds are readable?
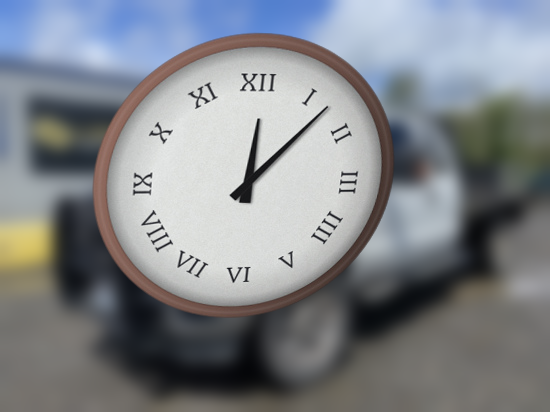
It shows 12:07
